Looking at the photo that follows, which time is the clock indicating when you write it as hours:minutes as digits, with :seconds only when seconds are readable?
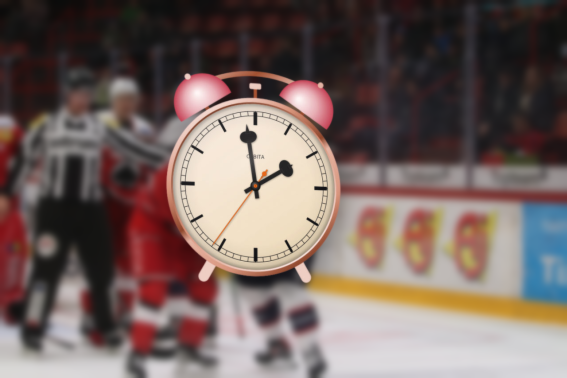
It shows 1:58:36
